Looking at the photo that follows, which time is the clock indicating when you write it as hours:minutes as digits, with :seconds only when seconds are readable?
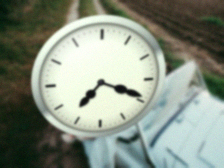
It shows 7:19
